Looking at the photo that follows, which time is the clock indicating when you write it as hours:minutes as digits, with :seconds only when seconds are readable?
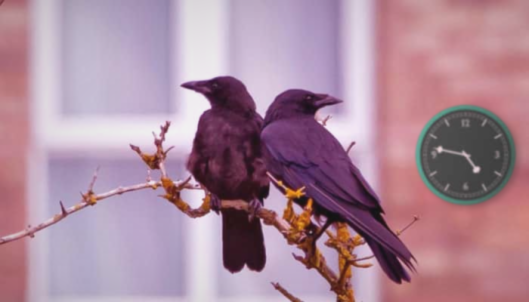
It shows 4:47
